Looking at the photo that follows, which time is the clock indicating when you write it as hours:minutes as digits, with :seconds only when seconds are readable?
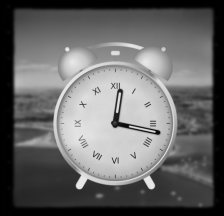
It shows 12:17
